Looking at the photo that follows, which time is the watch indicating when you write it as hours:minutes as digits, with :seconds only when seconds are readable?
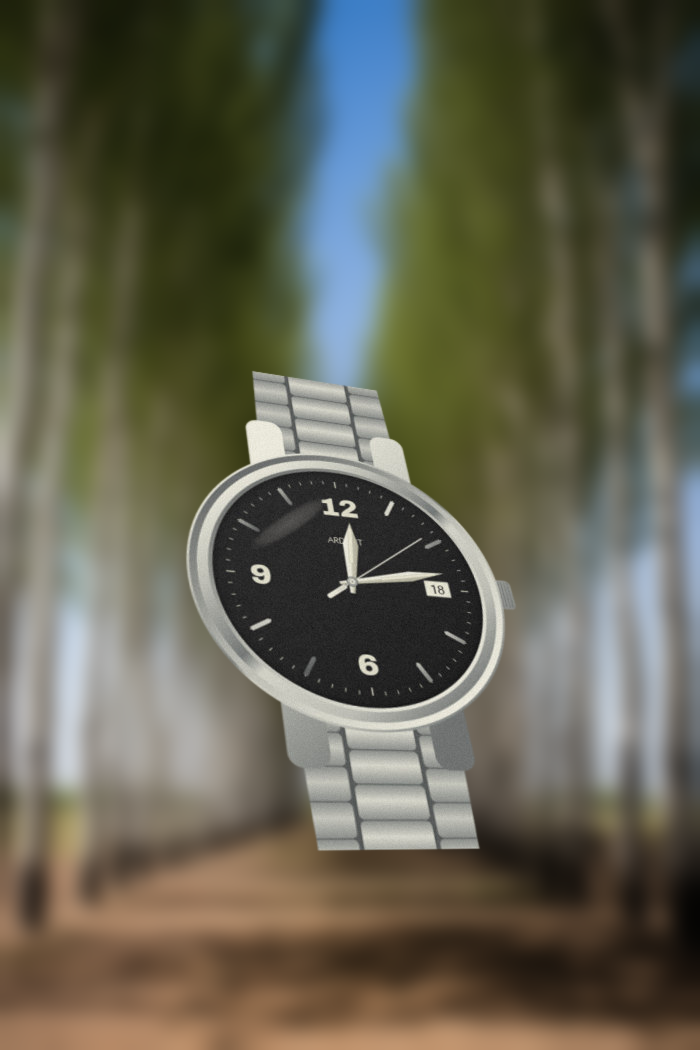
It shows 12:13:09
